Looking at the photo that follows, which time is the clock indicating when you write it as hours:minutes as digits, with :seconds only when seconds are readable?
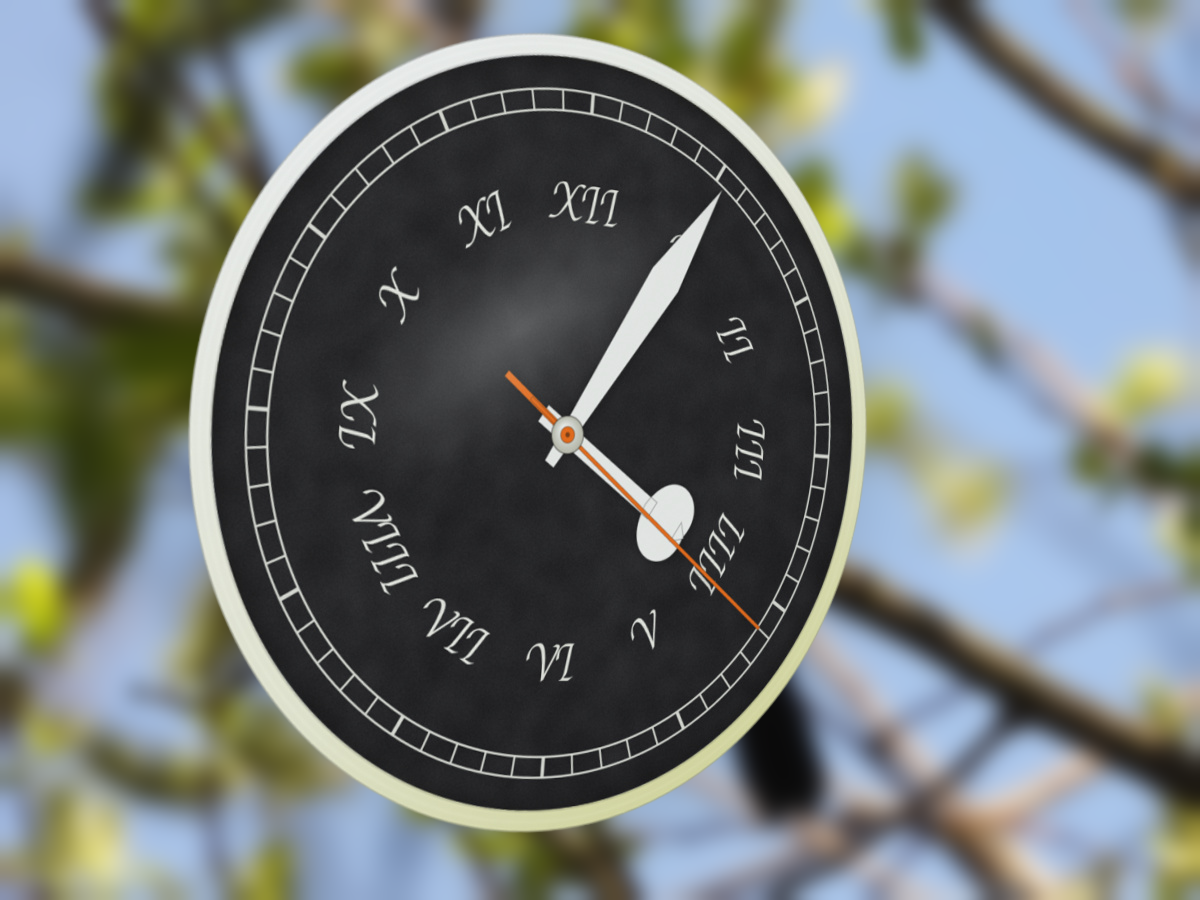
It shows 4:05:21
